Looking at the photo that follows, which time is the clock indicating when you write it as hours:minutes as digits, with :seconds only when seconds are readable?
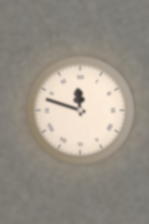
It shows 11:48
